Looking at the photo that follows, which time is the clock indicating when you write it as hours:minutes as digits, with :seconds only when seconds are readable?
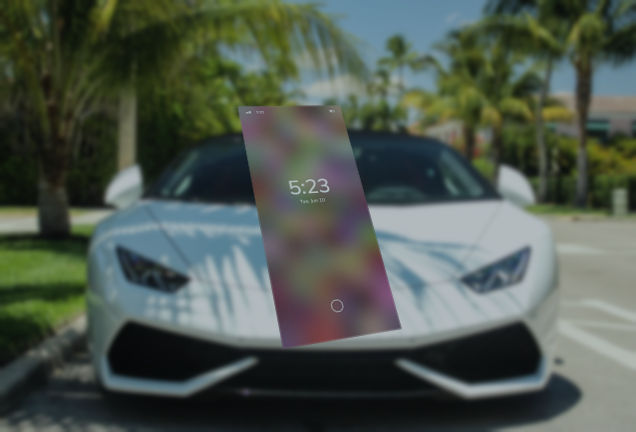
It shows 5:23
